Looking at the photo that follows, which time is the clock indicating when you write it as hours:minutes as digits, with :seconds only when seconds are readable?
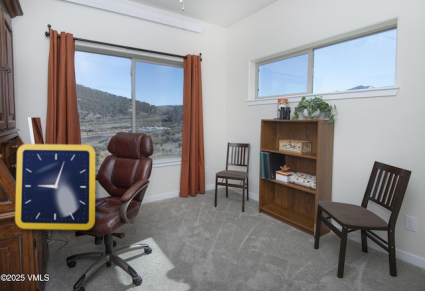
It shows 9:03
